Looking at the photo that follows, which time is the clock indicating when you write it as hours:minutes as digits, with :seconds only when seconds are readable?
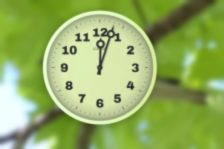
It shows 12:03
